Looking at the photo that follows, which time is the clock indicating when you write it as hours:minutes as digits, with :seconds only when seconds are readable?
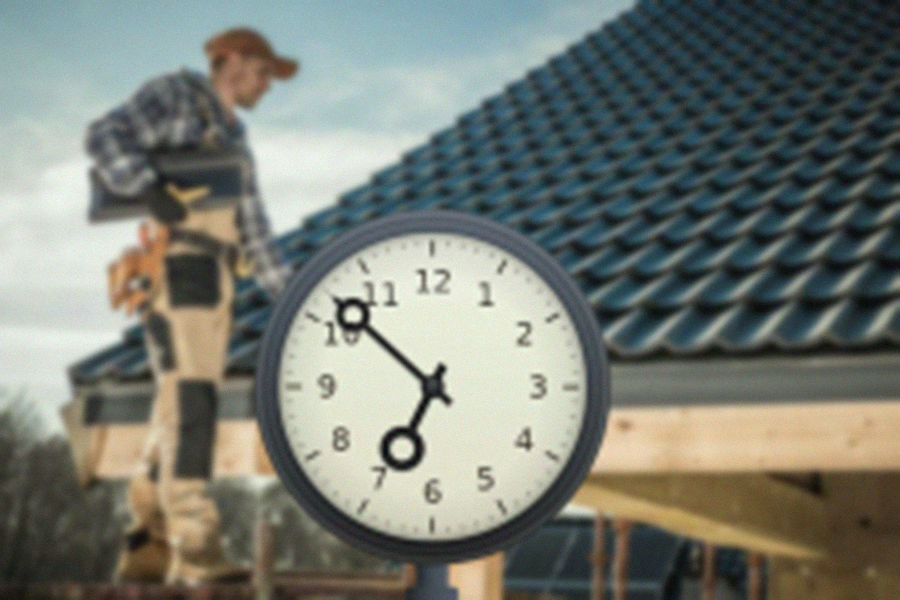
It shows 6:52
